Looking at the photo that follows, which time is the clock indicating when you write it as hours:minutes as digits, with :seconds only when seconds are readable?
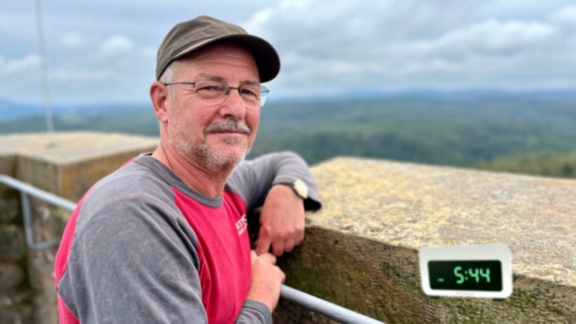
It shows 5:44
